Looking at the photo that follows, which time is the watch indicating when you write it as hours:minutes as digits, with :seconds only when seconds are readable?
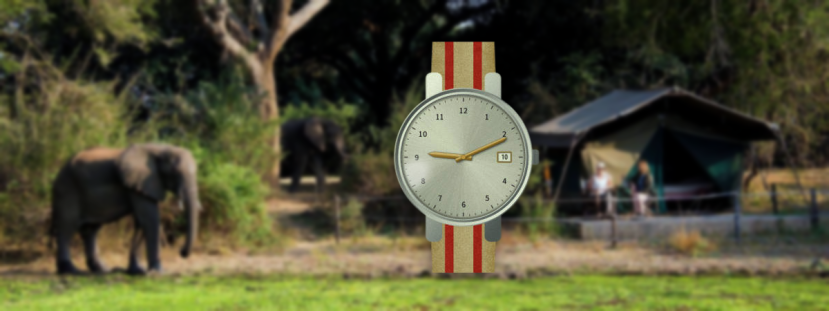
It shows 9:11
